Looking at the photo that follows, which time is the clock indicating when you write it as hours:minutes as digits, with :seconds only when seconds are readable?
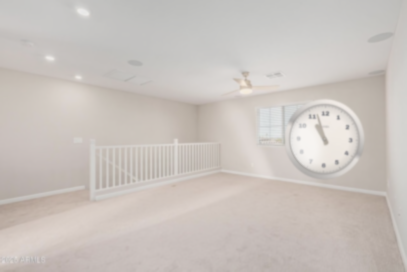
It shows 10:57
